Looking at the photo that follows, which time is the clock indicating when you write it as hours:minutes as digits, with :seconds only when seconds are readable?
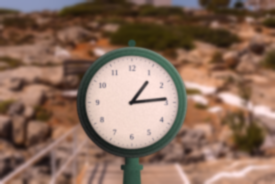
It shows 1:14
